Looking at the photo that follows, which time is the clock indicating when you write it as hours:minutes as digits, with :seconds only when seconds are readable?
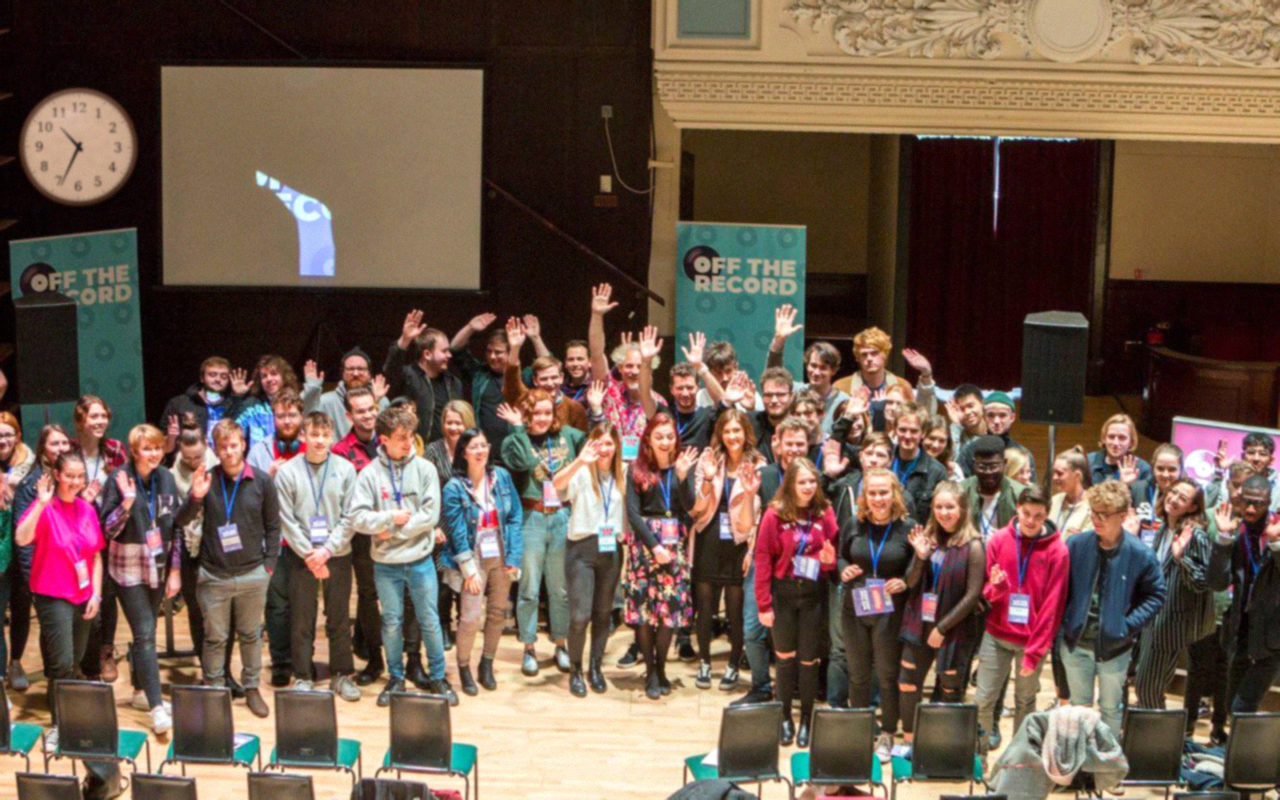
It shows 10:34
